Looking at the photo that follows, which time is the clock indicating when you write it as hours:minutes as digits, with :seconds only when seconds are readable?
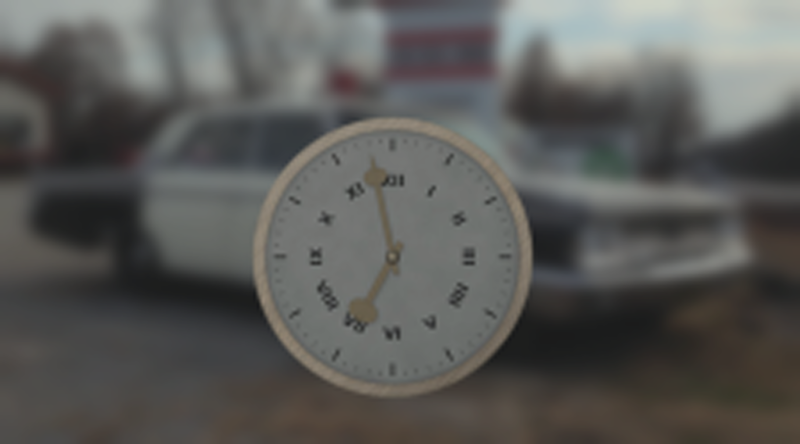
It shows 6:58
